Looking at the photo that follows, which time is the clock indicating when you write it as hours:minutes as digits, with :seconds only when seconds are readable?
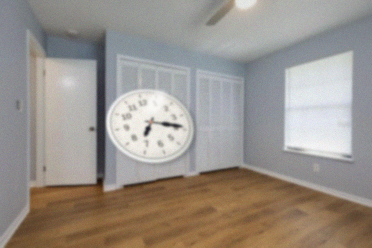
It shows 7:19
